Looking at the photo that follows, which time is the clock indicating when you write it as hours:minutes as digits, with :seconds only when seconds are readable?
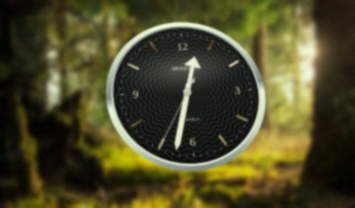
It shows 12:32:35
